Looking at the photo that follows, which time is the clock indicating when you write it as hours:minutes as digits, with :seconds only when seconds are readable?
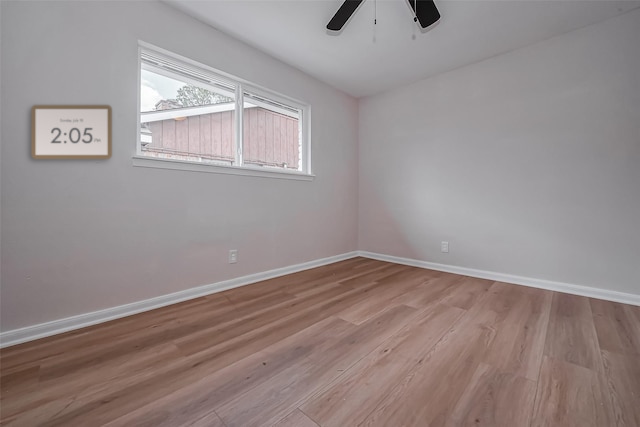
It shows 2:05
